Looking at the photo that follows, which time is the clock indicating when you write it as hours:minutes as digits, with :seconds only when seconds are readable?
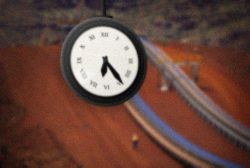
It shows 6:24
